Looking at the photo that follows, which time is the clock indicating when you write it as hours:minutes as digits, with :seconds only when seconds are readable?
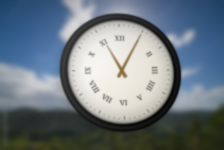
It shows 11:05
